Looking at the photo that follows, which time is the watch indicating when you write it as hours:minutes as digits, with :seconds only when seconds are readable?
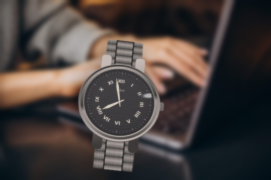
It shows 7:58
